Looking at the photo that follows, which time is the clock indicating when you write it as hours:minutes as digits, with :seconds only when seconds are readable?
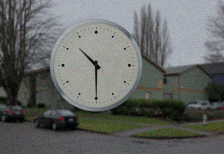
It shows 10:30
